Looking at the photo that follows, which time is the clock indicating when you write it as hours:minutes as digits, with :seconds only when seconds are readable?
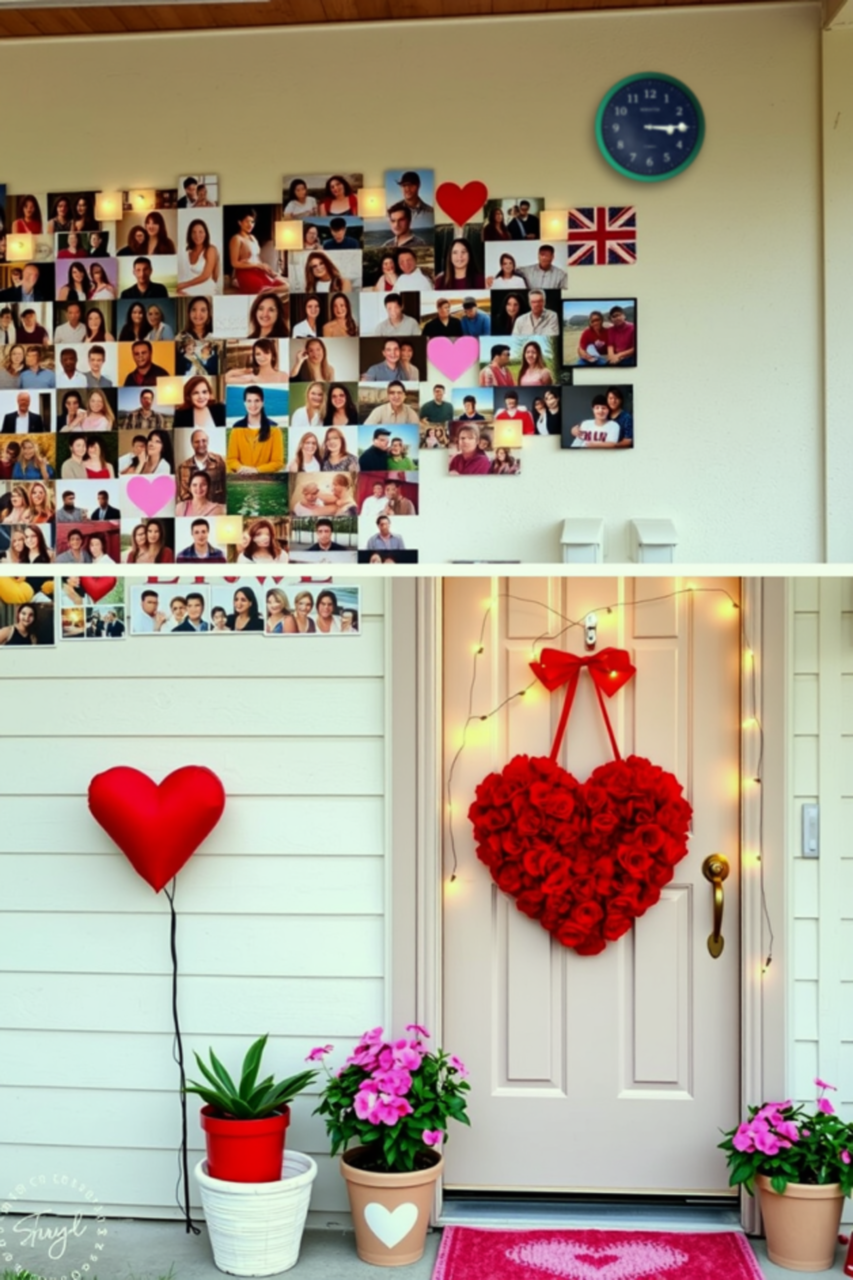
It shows 3:15
